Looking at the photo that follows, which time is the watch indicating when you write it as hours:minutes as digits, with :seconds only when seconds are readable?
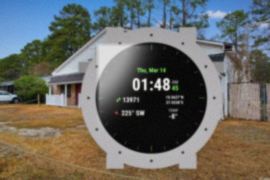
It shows 1:48
